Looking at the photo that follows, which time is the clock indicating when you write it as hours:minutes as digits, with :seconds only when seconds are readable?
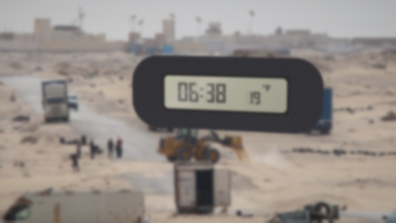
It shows 6:38
